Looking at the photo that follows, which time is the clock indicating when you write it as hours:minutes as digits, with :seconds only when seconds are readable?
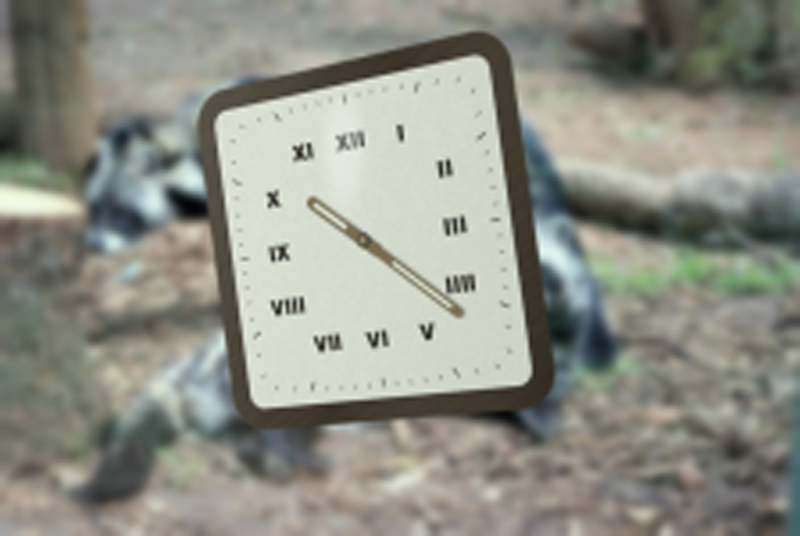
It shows 10:22
